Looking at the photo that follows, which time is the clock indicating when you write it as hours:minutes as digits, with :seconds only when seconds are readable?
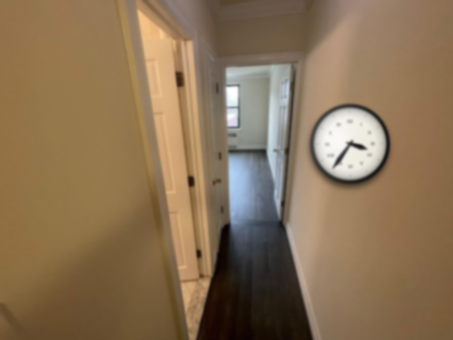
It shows 3:36
